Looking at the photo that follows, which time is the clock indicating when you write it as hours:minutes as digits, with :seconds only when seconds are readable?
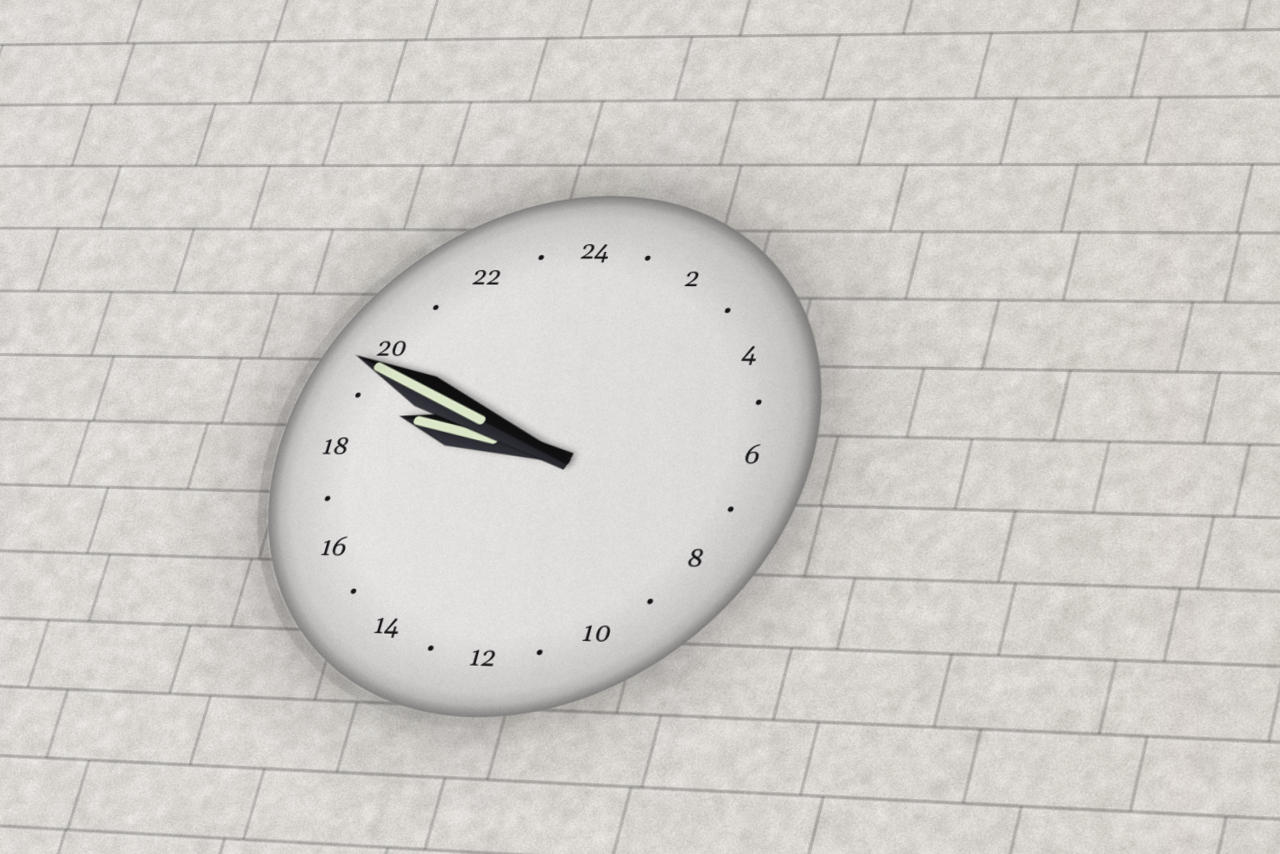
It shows 18:49
